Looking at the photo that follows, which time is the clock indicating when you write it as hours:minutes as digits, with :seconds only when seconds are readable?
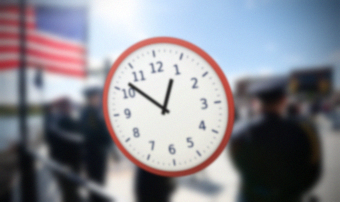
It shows 12:52
